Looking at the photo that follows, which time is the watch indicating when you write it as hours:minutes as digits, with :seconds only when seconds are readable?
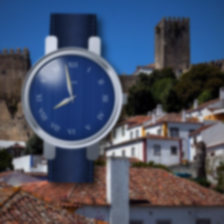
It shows 7:58
